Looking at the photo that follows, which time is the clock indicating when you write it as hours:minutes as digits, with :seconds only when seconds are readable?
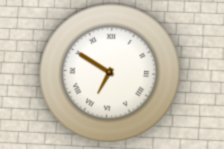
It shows 6:50
